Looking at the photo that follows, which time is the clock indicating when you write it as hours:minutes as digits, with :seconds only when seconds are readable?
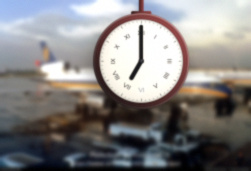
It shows 7:00
